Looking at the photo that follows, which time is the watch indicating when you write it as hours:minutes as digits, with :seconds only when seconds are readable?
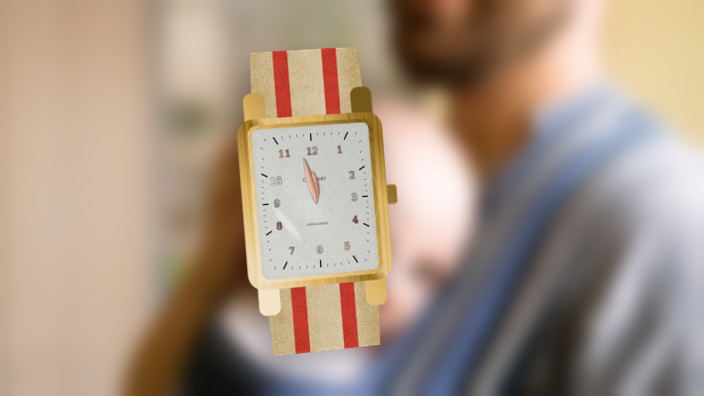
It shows 11:58
